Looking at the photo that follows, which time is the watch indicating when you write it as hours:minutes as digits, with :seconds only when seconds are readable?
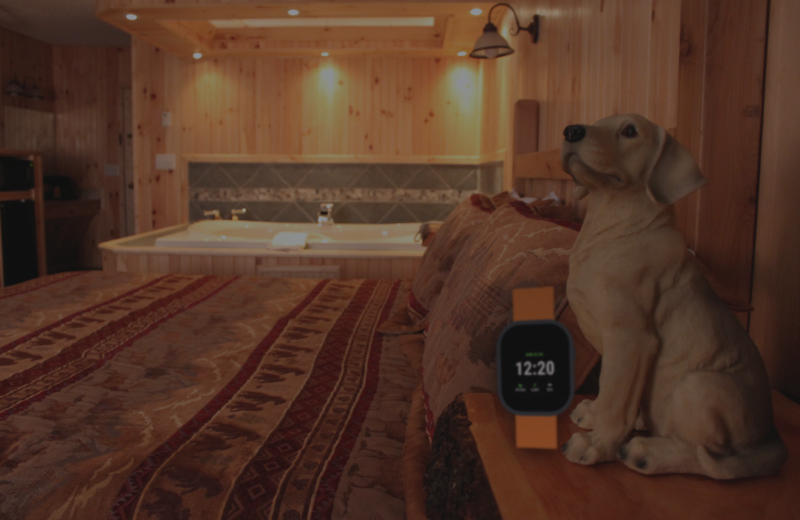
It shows 12:20
